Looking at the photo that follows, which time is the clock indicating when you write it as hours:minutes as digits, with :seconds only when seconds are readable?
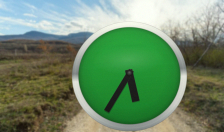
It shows 5:35
